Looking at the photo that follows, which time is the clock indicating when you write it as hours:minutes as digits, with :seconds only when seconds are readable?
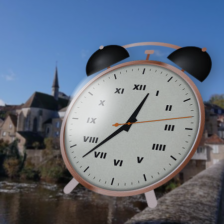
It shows 12:37:13
